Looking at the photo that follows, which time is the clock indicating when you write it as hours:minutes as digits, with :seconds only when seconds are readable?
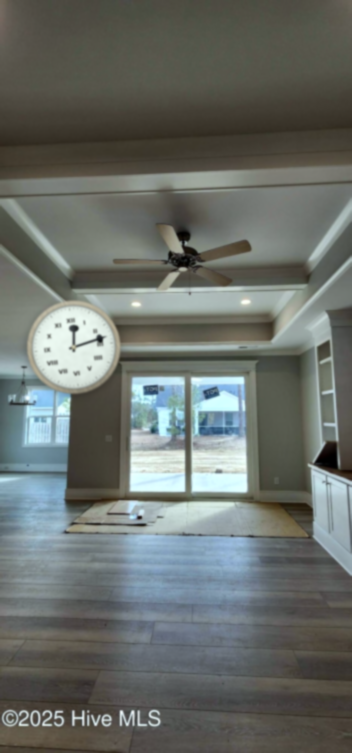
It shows 12:13
